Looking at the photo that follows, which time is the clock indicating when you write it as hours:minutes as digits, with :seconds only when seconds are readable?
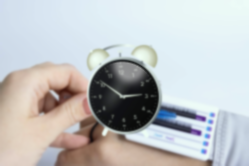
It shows 2:51
